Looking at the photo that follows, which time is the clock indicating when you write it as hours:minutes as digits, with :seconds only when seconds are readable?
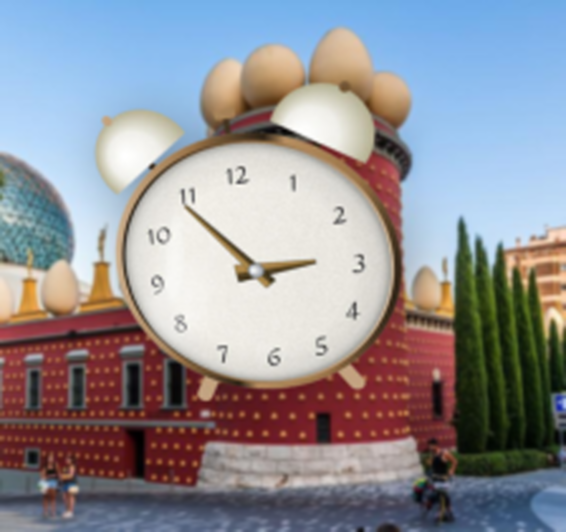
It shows 2:54
